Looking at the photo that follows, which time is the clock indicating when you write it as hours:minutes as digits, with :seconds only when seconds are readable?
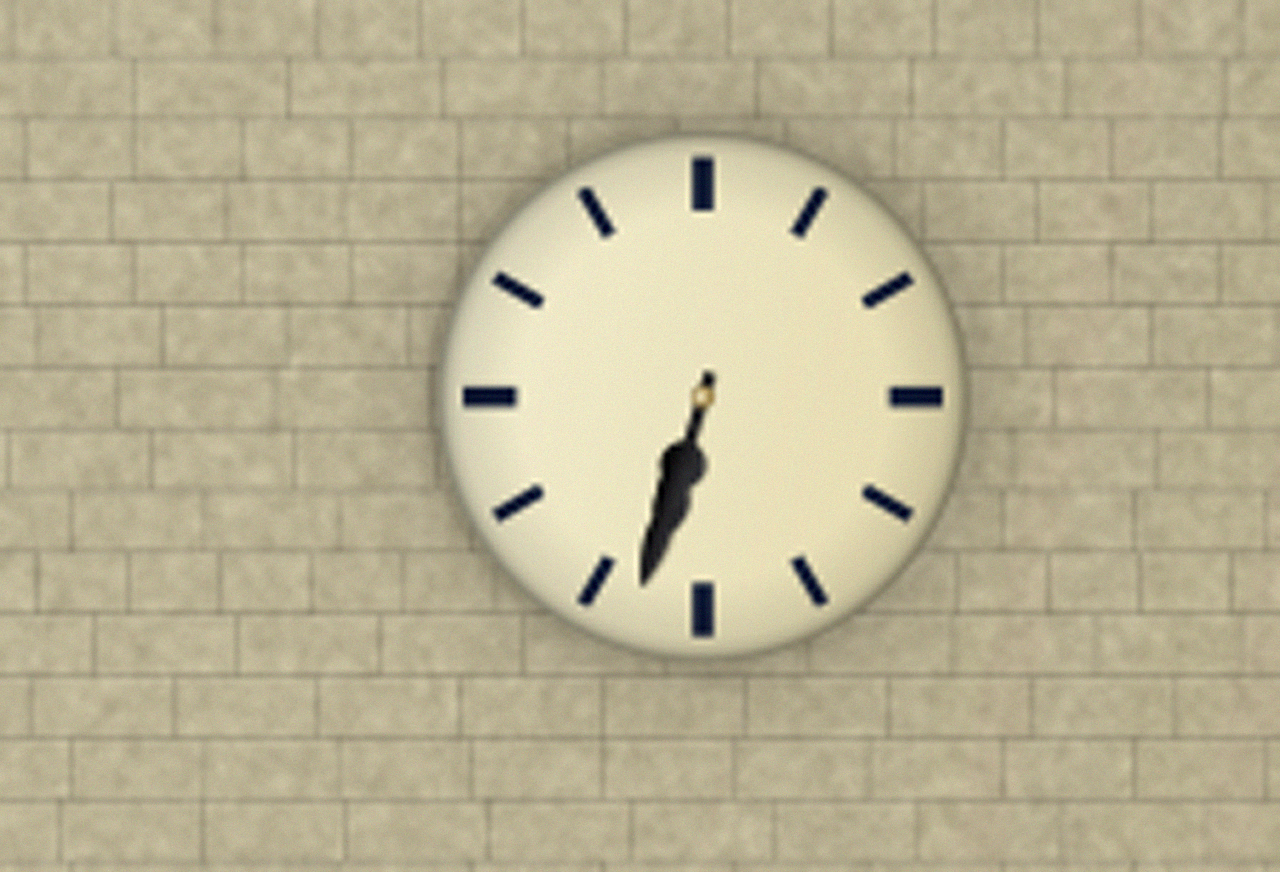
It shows 6:33
